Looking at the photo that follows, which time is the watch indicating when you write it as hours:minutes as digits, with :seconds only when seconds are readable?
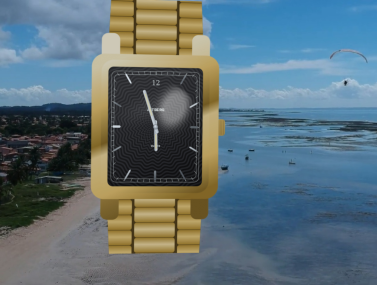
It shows 5:57
